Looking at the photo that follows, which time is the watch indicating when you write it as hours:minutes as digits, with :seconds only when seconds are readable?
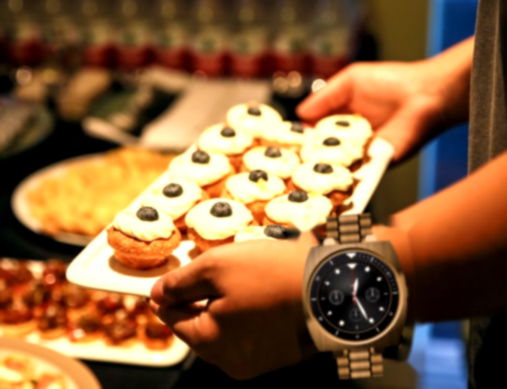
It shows 12:26
